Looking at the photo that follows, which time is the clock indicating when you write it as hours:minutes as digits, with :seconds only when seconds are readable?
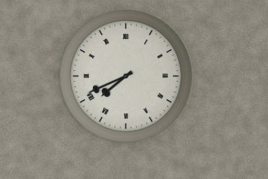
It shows 7:41
